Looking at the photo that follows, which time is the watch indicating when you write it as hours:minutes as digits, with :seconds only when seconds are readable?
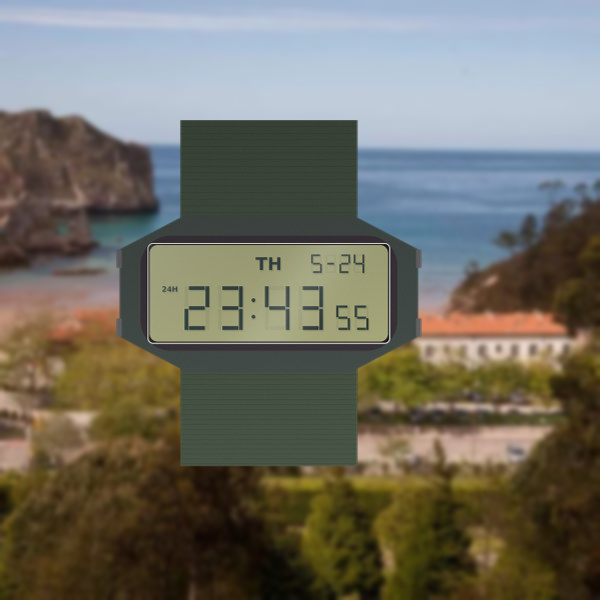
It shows 23:43:55
